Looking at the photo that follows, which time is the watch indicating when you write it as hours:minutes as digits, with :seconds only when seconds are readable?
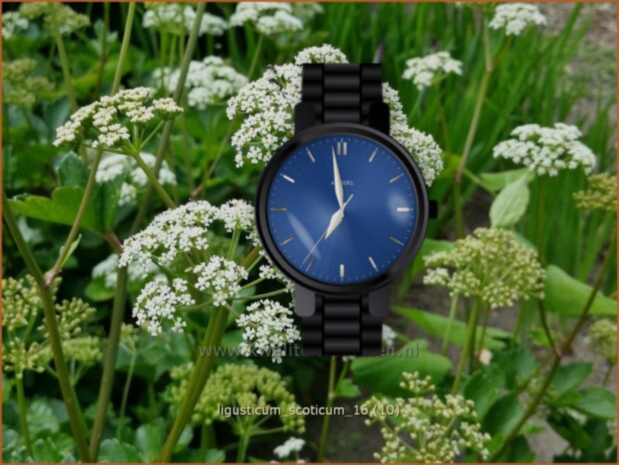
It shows 6:58:36
